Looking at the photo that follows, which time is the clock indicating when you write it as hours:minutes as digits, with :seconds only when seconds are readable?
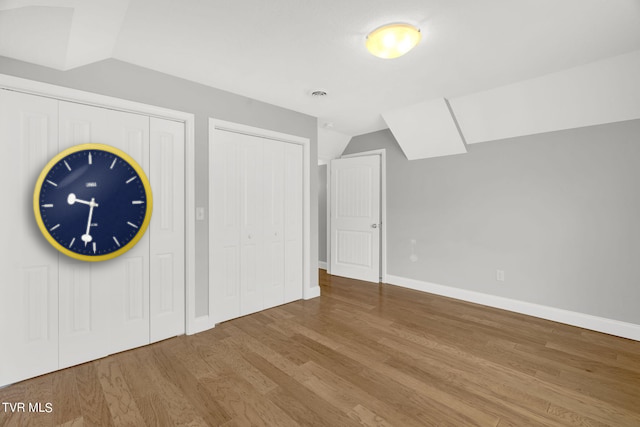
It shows 9:32
